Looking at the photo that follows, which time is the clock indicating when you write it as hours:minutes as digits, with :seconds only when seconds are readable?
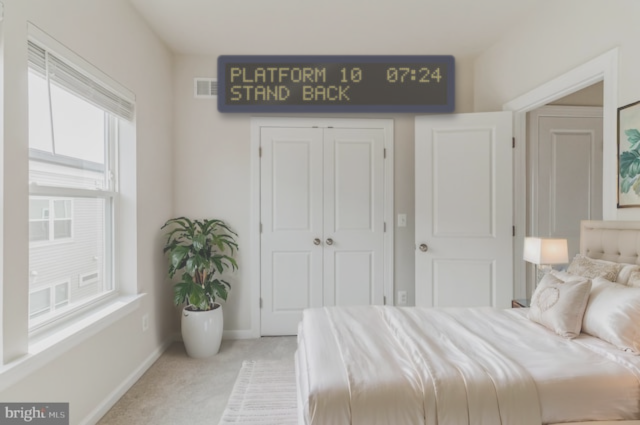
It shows 7:24
